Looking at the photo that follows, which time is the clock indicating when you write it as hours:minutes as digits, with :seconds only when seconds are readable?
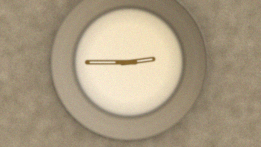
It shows 2:45
